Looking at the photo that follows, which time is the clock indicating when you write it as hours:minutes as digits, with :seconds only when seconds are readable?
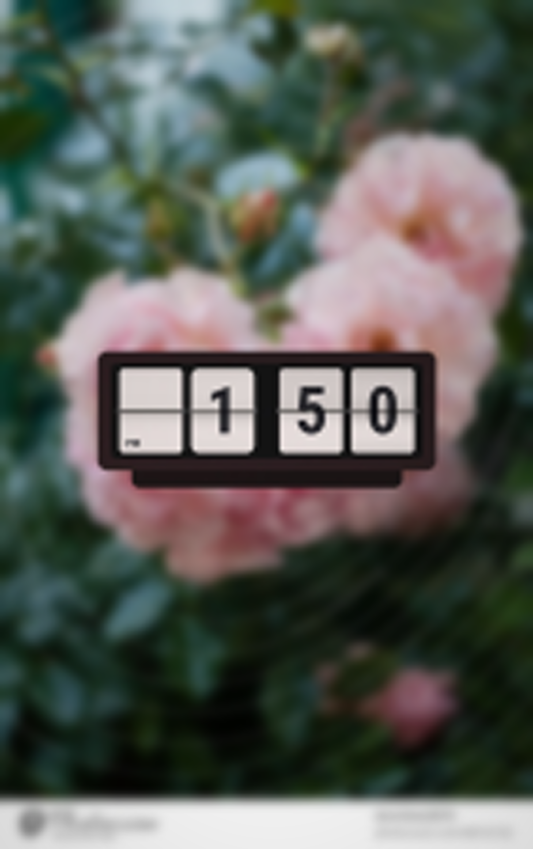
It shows 1:50
